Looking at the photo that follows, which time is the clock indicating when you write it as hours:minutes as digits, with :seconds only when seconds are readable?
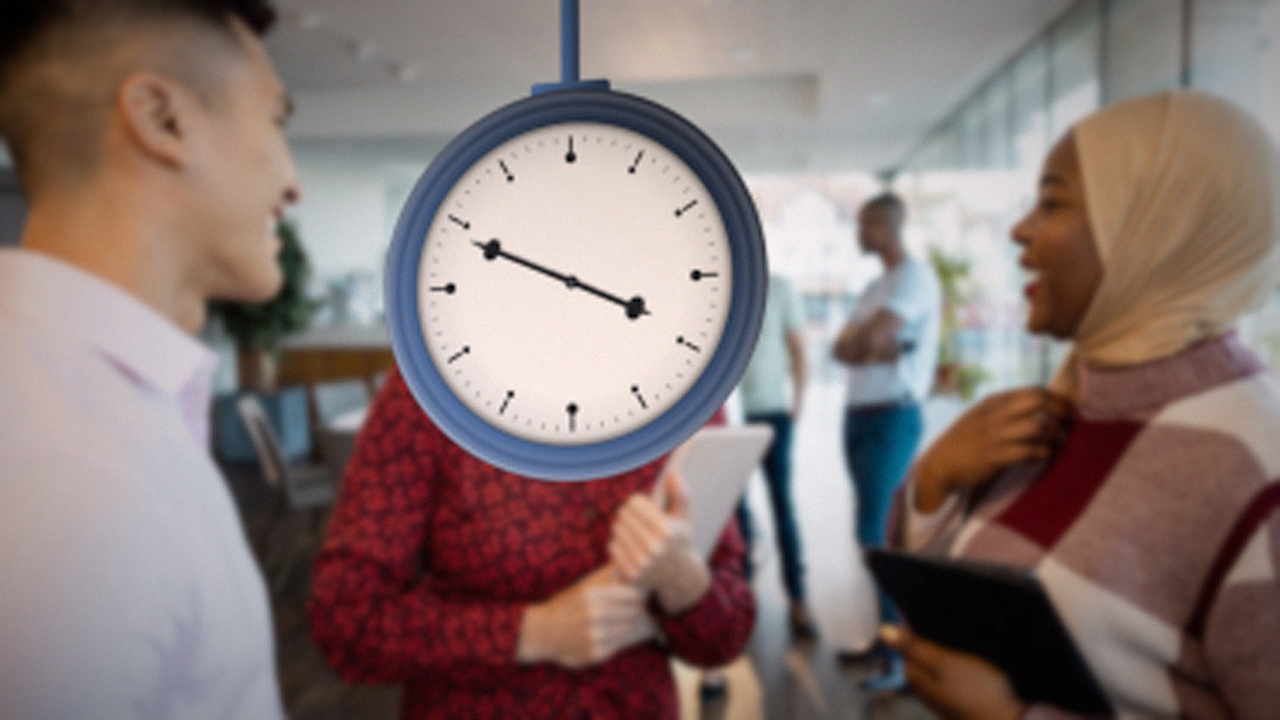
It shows 3:49
